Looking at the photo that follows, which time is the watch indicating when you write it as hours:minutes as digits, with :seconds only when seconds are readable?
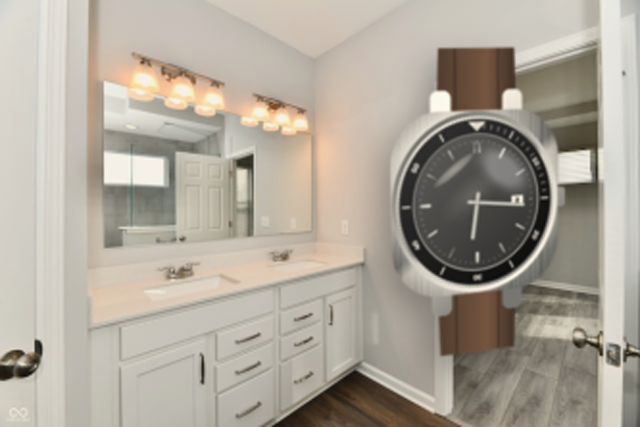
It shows 6:16
